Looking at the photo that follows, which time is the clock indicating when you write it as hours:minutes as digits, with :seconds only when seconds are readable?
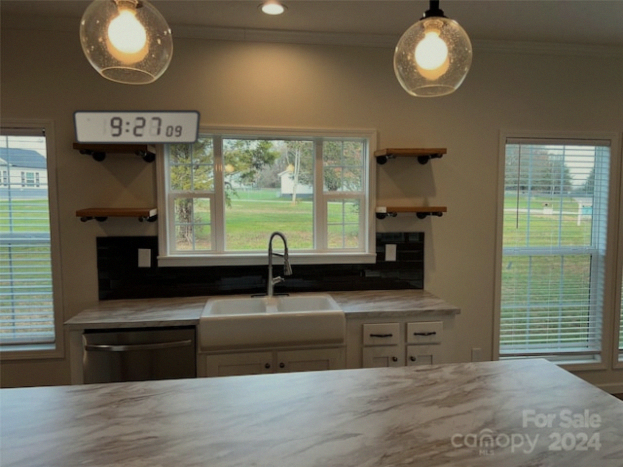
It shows 9:27:09
